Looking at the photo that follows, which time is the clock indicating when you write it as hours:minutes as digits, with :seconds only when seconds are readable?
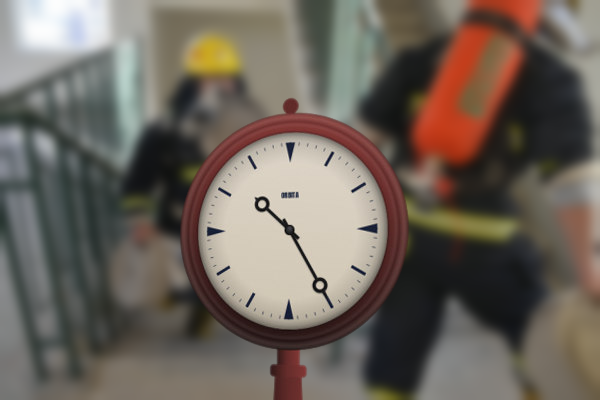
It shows 10:25
